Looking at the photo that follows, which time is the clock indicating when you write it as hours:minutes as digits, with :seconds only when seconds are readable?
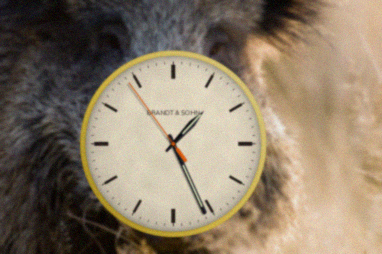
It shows 1:25:54
